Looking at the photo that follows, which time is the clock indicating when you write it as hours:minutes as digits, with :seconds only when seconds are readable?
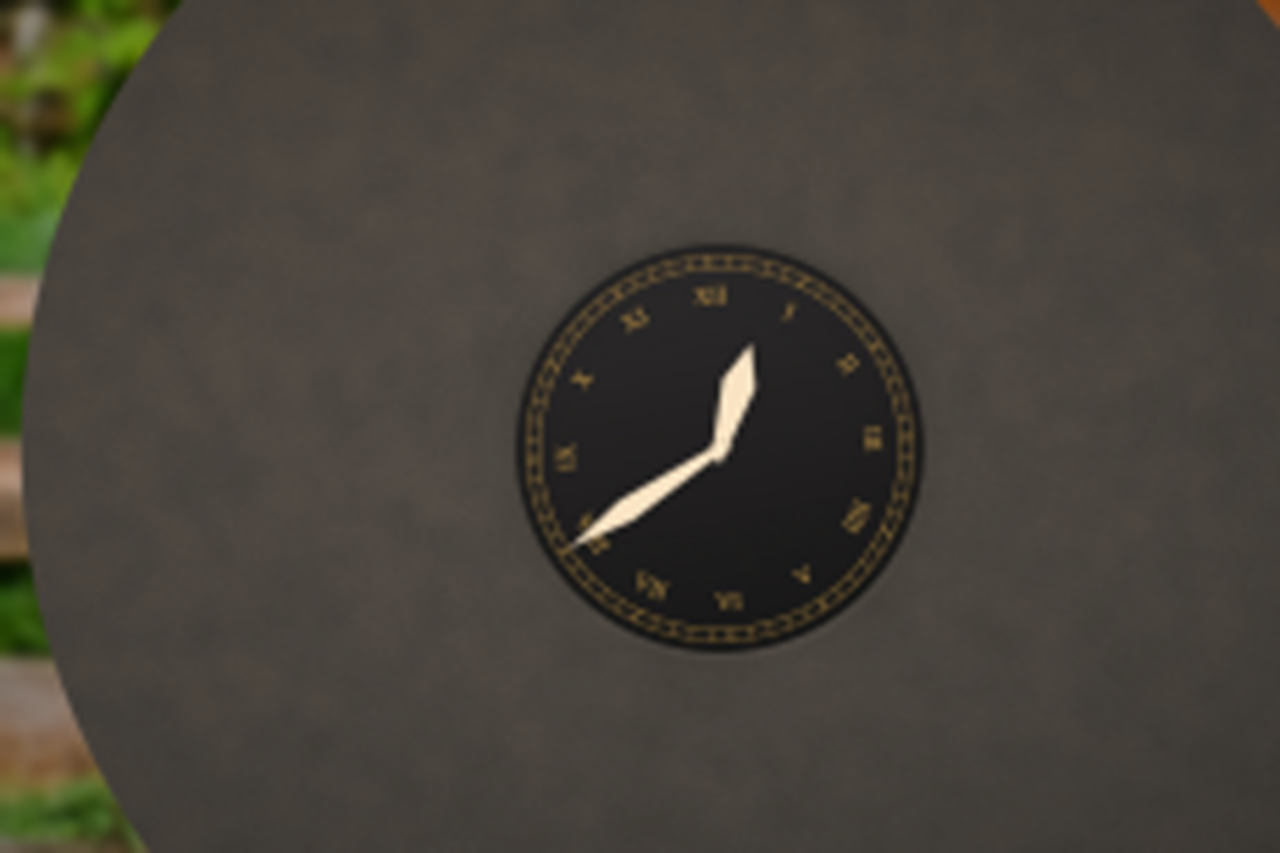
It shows 12:40
